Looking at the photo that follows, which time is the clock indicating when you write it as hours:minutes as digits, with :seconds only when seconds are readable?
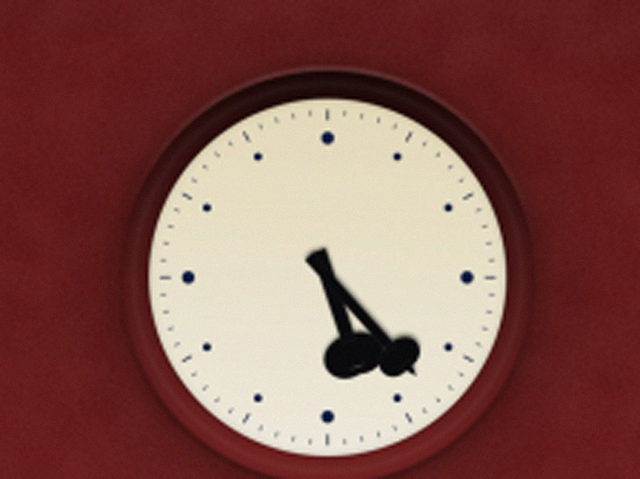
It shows 5:23
